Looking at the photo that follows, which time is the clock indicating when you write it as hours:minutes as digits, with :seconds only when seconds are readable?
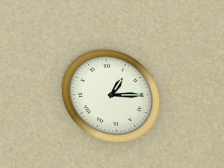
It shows 1:15
